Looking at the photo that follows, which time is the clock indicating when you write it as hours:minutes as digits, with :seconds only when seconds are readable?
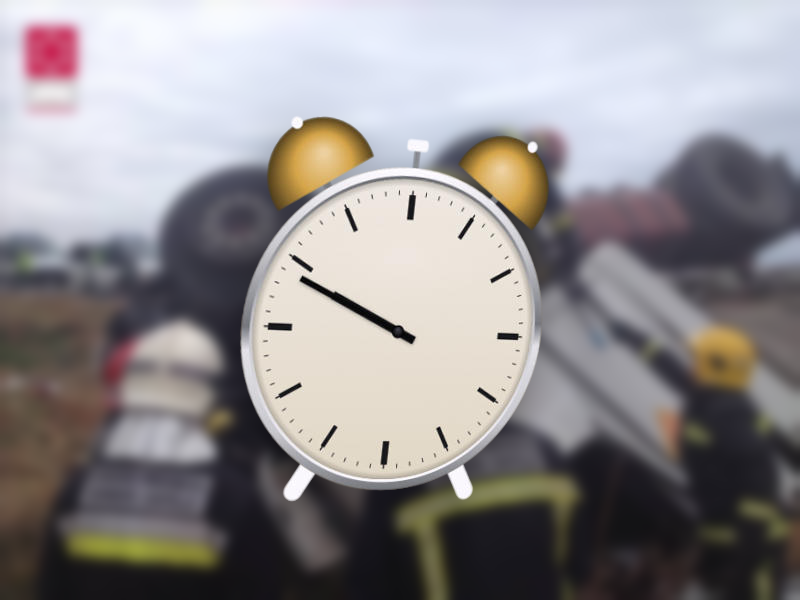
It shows 9:49
